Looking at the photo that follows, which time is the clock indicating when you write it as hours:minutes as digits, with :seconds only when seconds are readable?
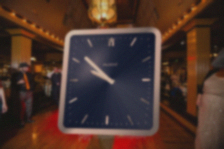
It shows 9:52
